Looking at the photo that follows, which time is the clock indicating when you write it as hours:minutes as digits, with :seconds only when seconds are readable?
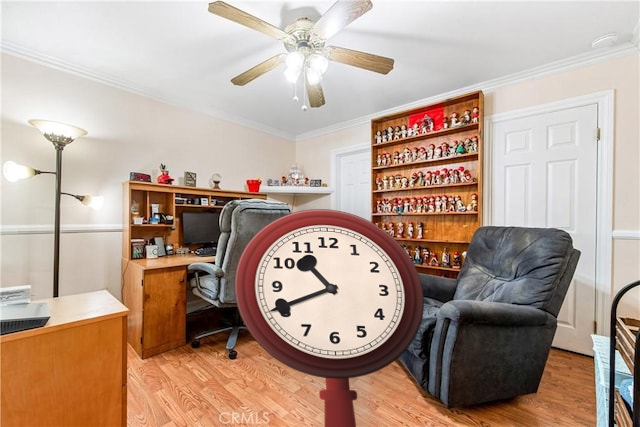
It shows 10:41
